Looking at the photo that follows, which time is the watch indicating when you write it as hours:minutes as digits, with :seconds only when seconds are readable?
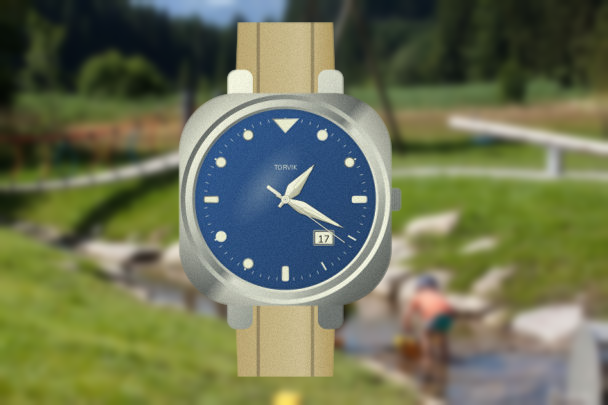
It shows 1:19:21
